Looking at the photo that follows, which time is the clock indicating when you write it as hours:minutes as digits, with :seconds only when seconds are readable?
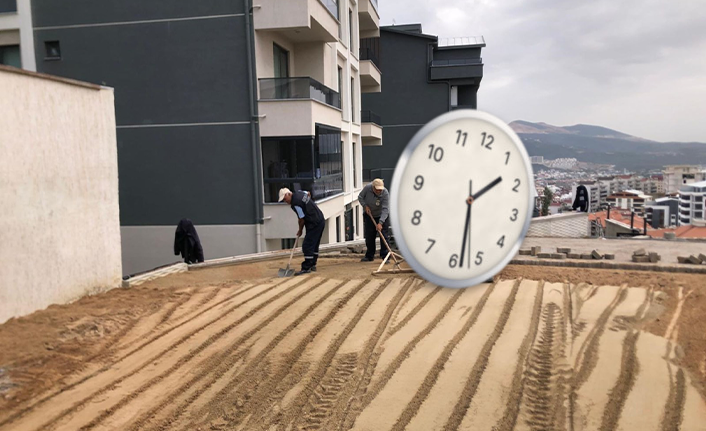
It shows 1:28:27
